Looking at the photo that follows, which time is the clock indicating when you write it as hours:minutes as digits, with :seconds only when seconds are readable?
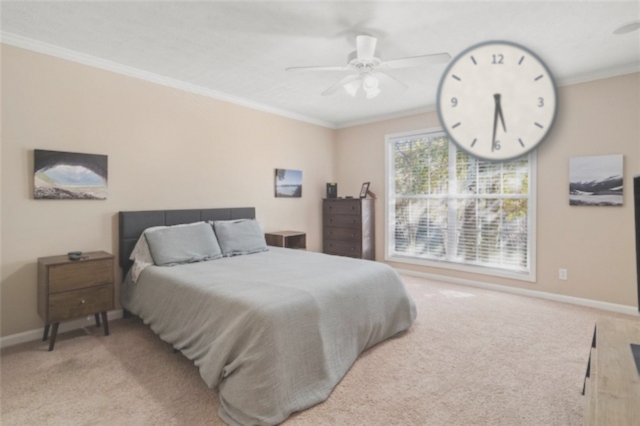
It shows 5:31
